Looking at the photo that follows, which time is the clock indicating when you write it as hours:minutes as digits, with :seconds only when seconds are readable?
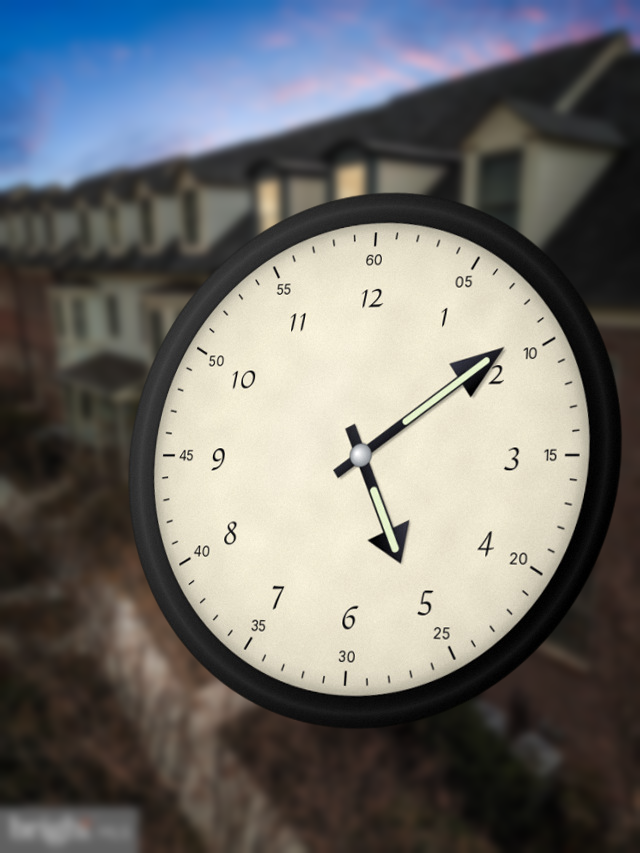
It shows 5:09
